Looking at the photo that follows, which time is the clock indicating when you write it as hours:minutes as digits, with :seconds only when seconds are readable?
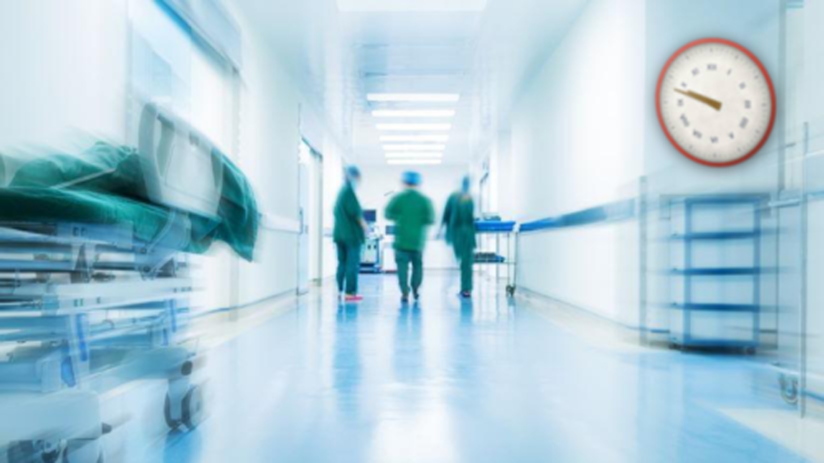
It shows 9:48
